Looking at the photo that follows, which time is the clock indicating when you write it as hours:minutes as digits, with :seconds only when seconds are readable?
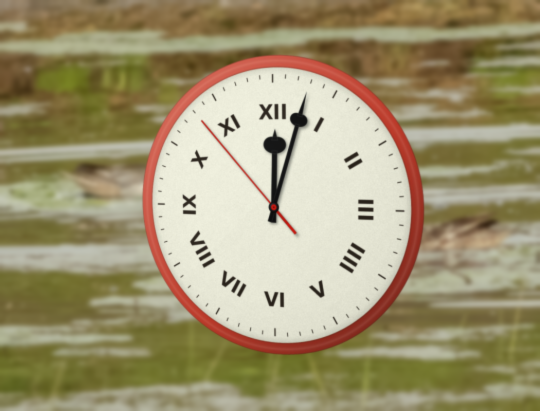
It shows 12:02:53
